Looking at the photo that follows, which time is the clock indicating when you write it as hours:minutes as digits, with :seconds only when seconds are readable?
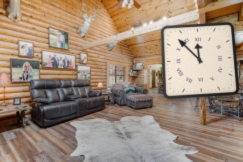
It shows 11:53
